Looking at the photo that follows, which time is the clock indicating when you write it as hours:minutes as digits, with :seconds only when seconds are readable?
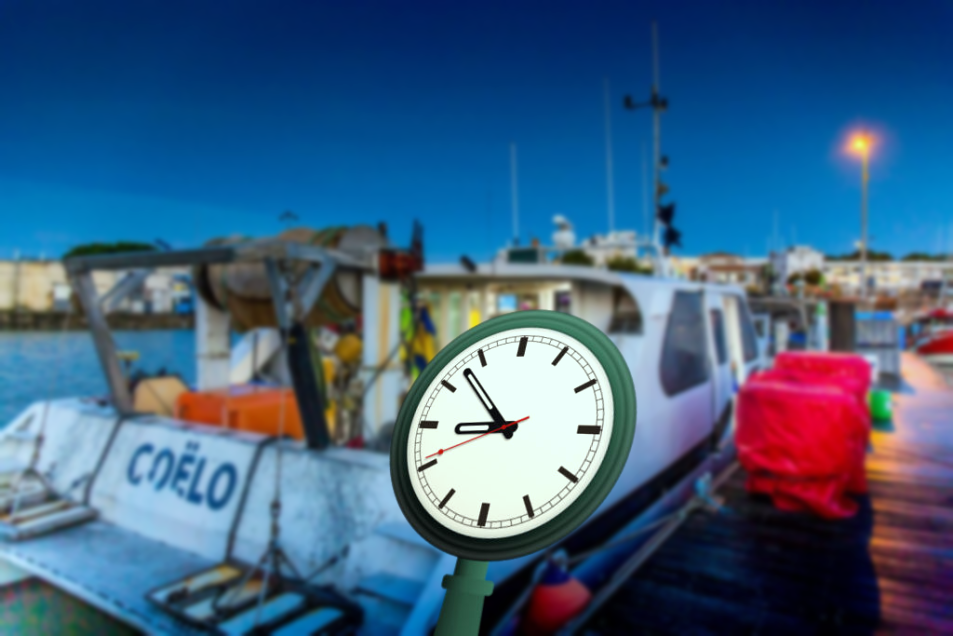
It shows 8:52:41
